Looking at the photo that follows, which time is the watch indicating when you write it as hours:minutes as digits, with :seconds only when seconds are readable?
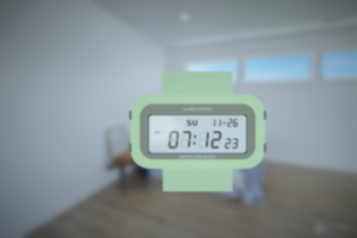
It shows 7:12:23
